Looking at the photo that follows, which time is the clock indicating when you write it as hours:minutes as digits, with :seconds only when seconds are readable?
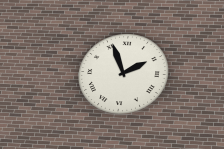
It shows 1:56
